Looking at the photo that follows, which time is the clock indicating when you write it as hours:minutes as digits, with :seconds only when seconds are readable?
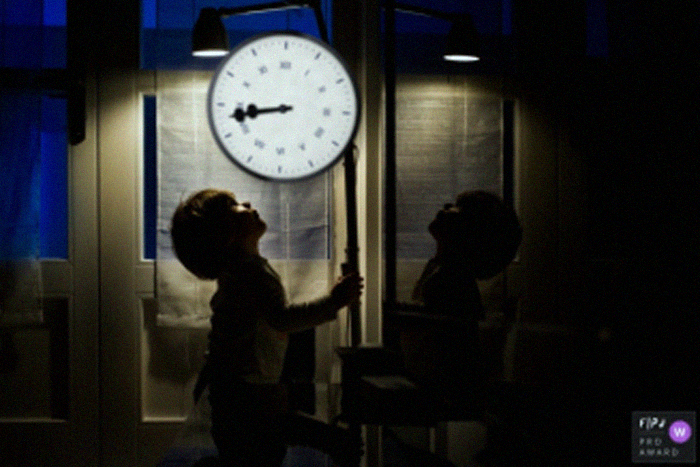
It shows 8:43
